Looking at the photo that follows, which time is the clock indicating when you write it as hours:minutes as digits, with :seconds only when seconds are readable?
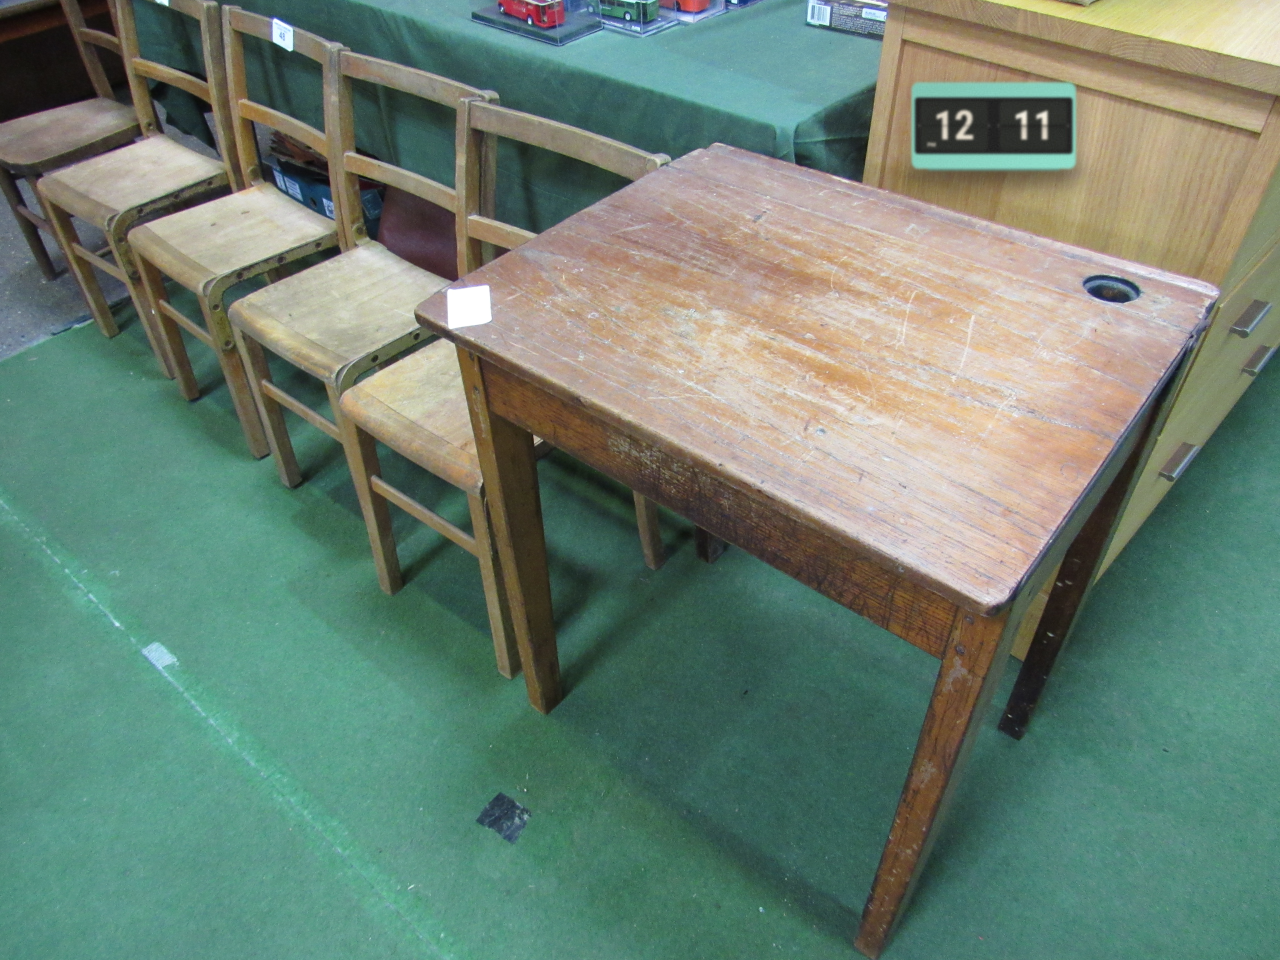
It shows 12:11
